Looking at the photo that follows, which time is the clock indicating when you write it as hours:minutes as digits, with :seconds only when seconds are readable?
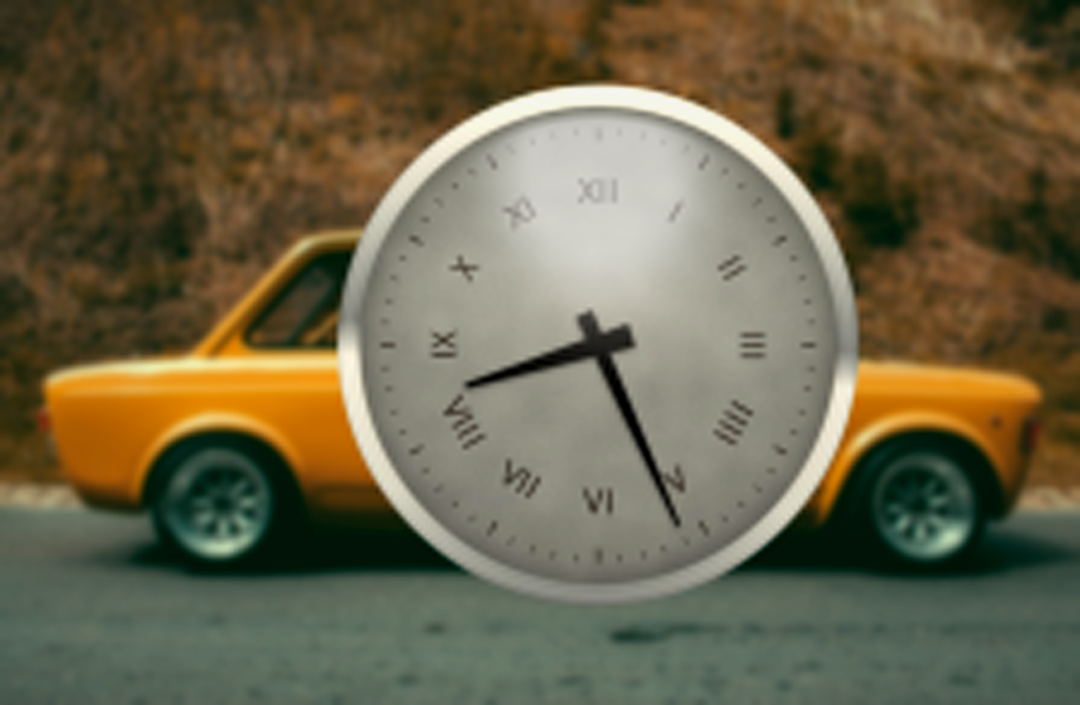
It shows 8:26
